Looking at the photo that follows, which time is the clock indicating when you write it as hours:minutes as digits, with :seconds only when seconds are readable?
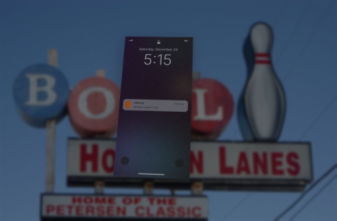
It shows 5:15
